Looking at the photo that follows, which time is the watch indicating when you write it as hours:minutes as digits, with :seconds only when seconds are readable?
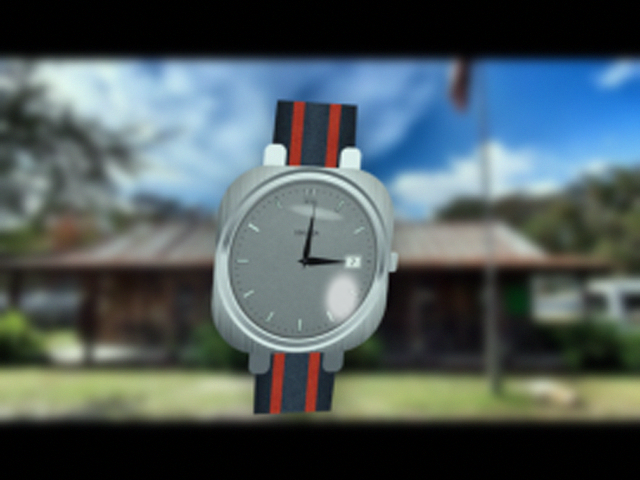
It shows 3:01
